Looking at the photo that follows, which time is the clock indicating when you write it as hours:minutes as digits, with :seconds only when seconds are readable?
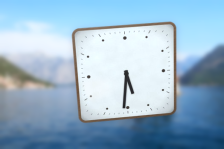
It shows 5:31
